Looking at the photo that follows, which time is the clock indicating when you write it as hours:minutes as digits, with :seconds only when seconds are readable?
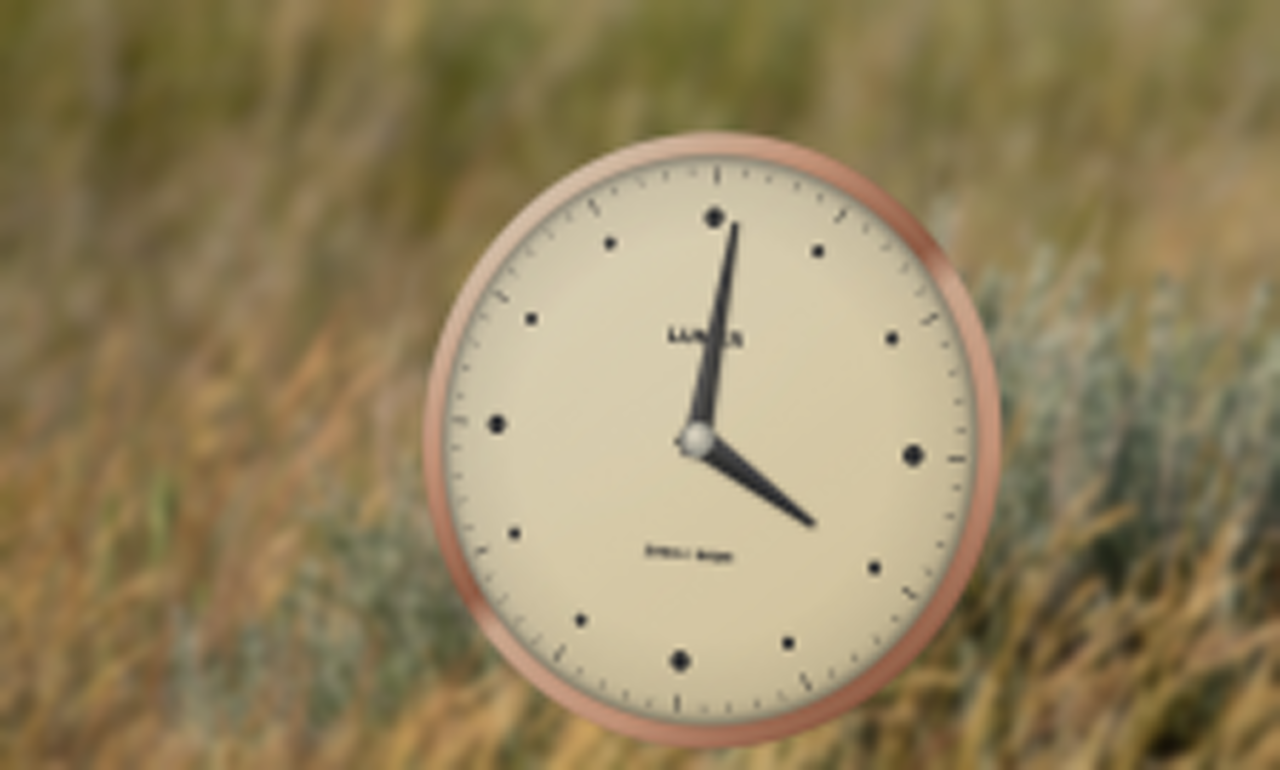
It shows 4:01
